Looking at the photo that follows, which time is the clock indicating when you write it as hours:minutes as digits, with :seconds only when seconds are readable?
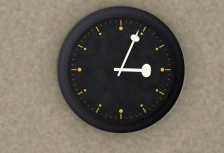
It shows 3:04
